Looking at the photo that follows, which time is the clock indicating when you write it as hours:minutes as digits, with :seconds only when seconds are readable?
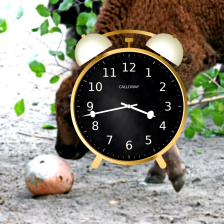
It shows 3:43
